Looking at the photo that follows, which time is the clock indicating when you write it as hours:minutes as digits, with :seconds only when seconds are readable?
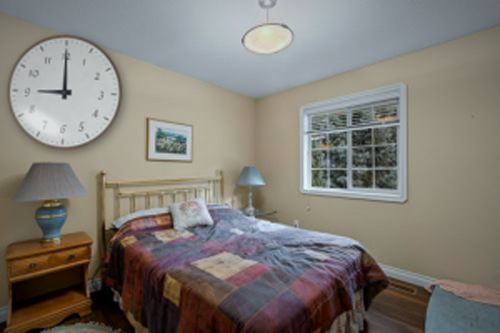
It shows 9:00
